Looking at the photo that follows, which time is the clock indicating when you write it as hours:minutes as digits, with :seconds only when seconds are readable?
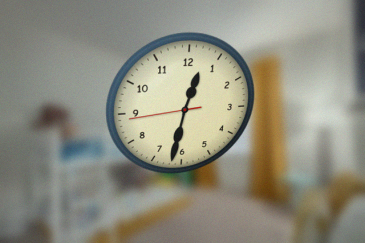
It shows 12:31:44
